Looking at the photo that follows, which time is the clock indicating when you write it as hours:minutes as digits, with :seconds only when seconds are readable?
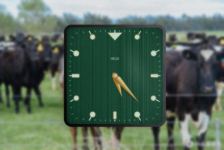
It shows 5:23
